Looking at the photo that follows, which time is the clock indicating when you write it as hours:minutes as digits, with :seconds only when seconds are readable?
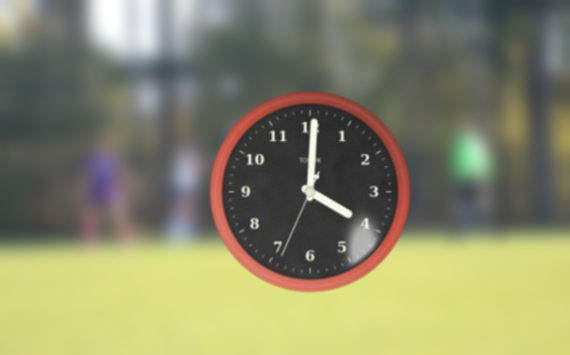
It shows 4:00:34
